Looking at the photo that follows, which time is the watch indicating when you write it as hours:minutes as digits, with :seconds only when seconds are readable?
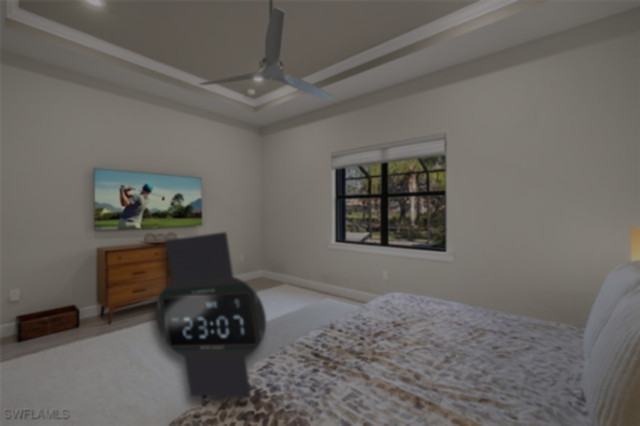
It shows 23:07
